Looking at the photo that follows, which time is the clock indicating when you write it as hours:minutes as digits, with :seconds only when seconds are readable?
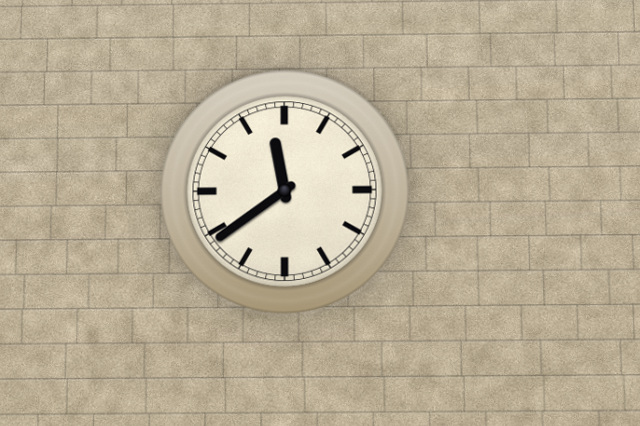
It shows 11:39
